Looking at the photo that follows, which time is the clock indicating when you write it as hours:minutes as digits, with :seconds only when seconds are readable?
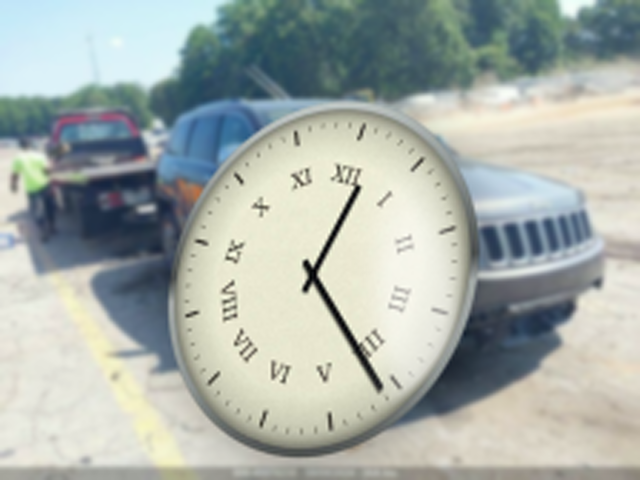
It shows 12:21
